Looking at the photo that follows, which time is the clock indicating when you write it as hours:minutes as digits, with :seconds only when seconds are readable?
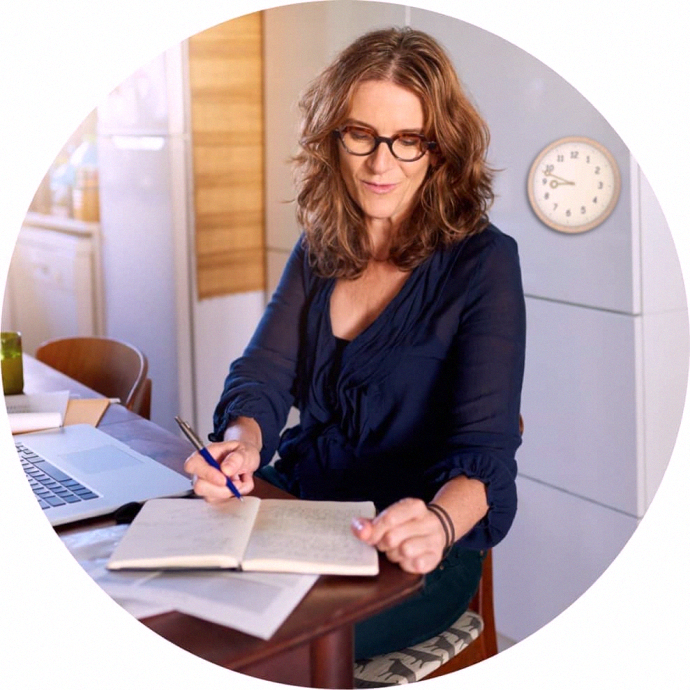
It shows 8:48
